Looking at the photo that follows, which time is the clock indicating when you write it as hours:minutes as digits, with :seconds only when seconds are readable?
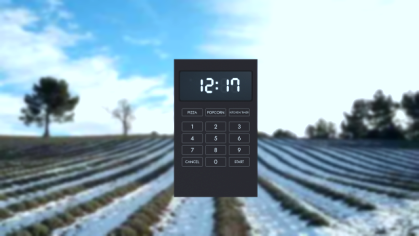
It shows 12:17
